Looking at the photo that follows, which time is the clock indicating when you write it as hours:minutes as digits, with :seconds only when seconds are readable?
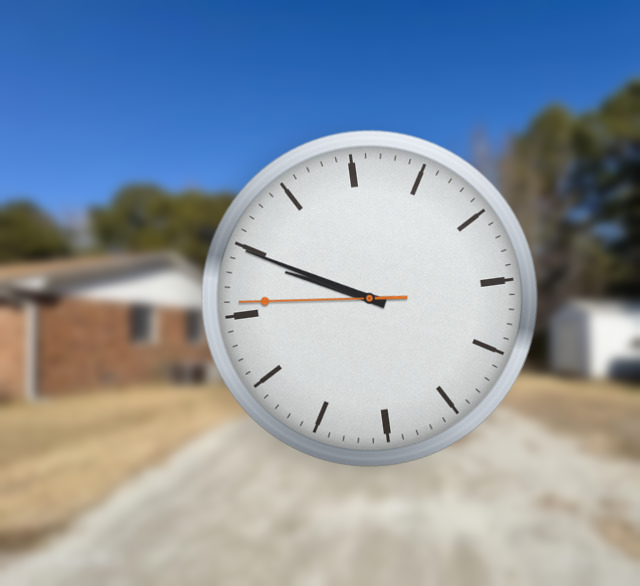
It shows 9:49:46
